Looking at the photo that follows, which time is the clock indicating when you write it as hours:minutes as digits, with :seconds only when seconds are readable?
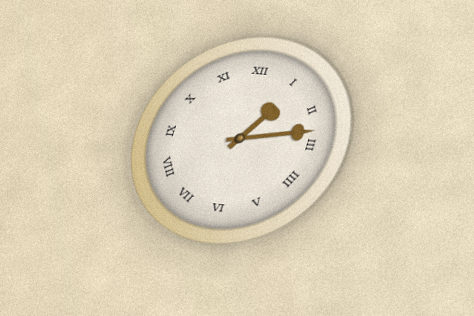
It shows 1:13
